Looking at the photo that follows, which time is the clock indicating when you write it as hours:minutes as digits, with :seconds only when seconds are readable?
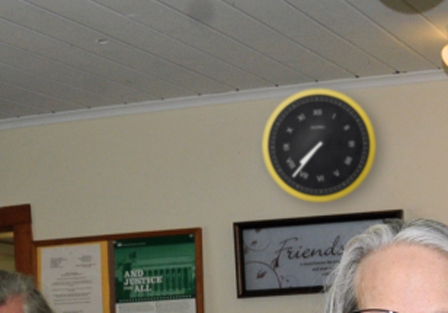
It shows 7:37
